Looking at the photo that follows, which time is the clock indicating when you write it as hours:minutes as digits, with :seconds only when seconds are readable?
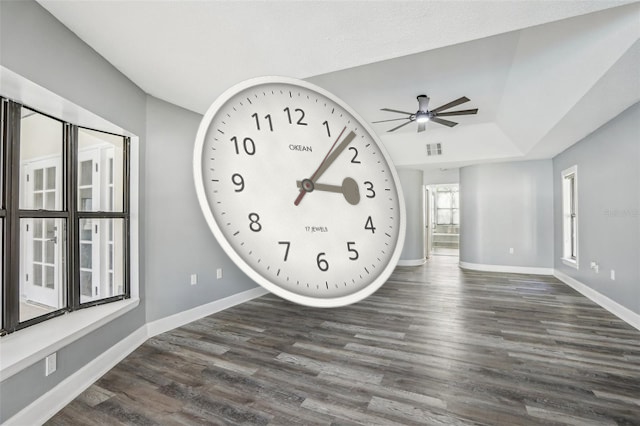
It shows 3:08:07
